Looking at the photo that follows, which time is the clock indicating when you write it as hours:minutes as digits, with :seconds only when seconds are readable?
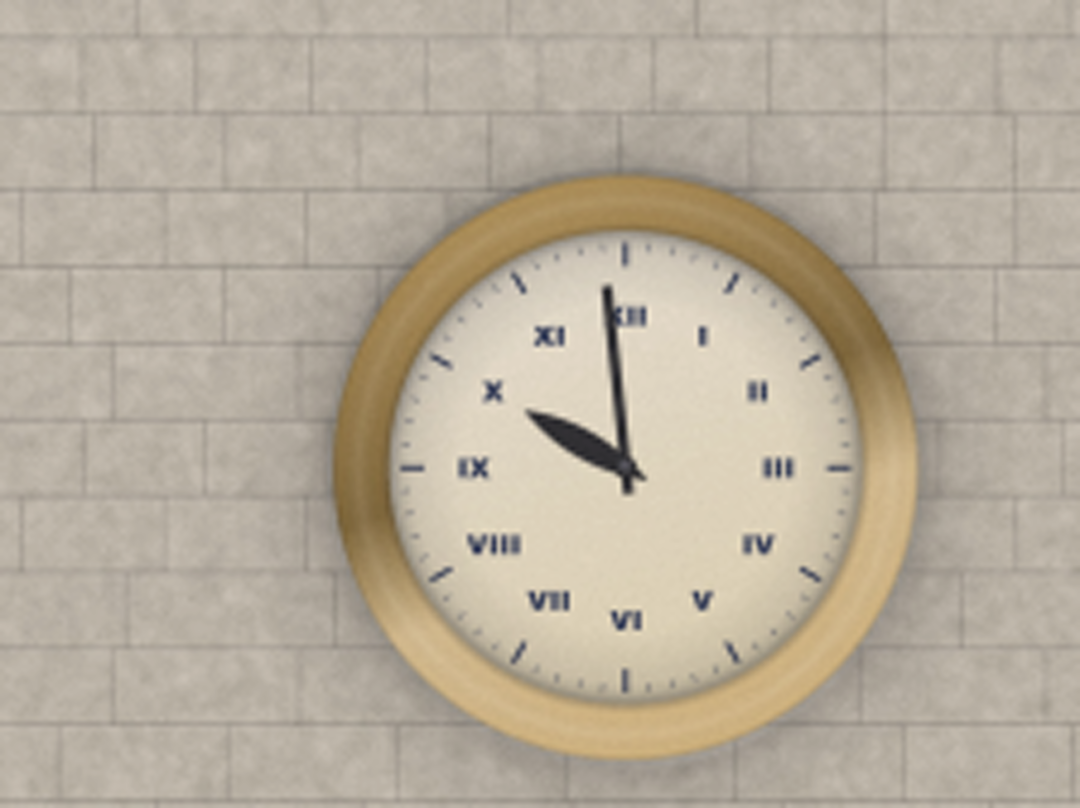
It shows 9:59
